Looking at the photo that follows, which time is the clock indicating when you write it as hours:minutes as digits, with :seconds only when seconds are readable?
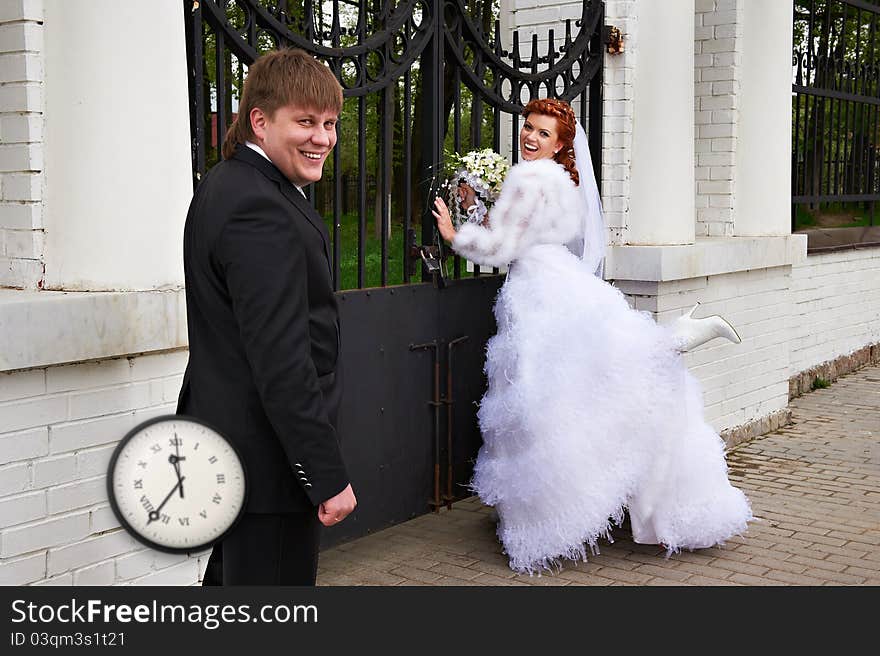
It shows 11:37:00
